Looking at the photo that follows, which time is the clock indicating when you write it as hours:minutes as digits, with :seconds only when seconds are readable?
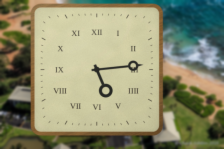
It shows 5:14
